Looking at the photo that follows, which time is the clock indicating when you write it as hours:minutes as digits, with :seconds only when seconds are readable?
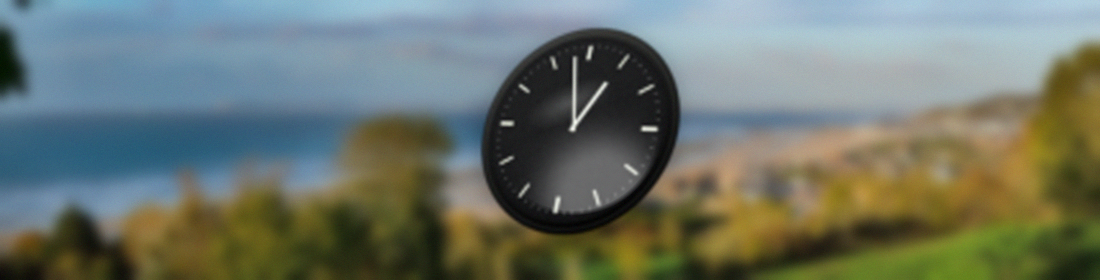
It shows 12:58
